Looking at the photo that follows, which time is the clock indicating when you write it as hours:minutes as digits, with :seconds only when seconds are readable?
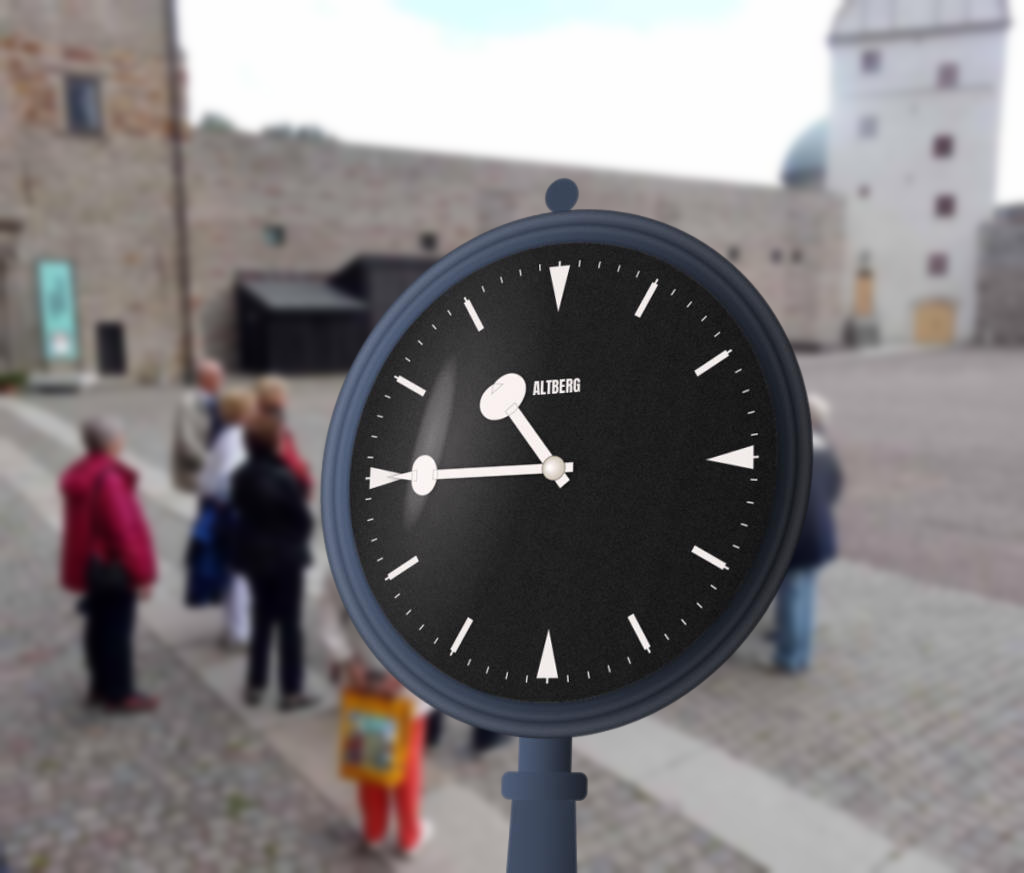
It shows 10:45
